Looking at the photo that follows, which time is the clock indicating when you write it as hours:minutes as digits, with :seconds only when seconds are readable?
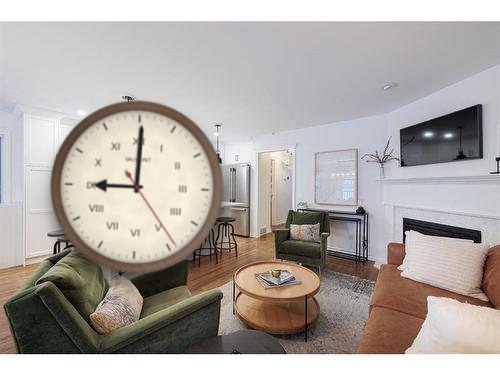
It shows 9:00:24
